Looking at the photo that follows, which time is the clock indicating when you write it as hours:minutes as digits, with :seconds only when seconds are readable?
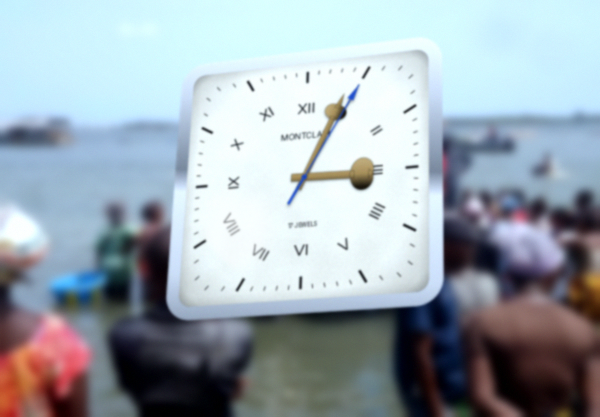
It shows 3:04:05
